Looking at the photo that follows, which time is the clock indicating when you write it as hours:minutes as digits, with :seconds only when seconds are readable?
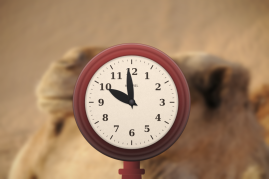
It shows 9:59
